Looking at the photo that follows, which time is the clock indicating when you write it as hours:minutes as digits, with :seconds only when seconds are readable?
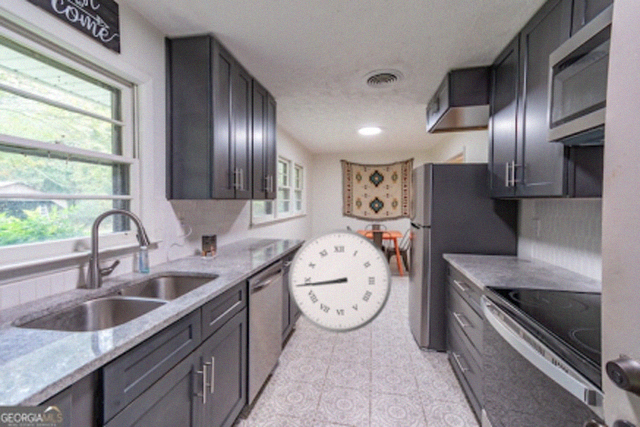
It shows 8:44
